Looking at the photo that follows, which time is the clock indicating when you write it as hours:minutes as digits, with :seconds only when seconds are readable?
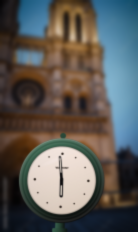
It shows 5:59
